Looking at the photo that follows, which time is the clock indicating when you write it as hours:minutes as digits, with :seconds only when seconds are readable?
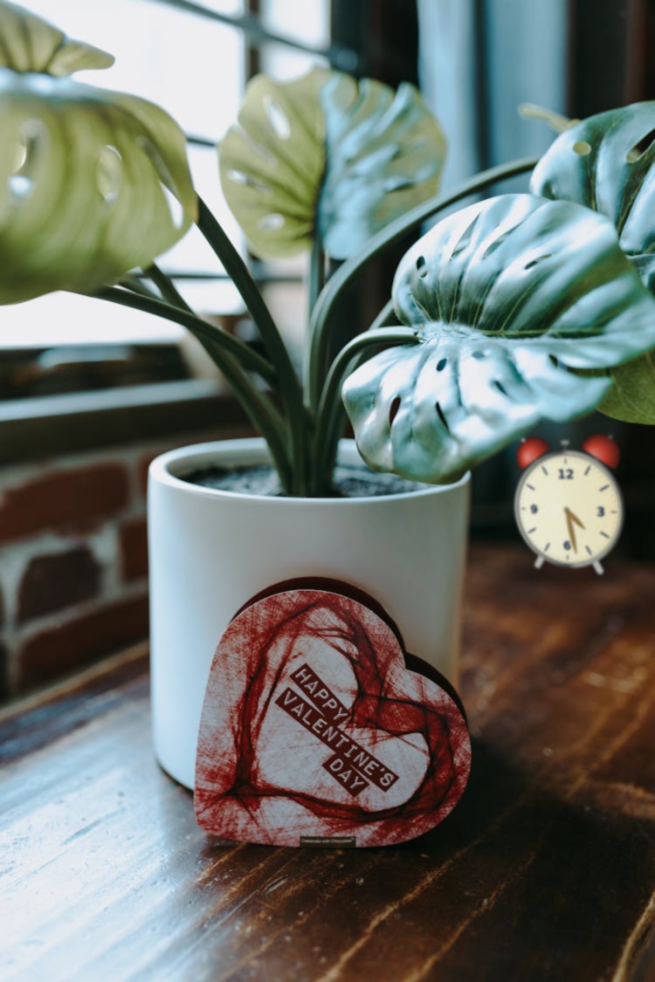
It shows 4:28
